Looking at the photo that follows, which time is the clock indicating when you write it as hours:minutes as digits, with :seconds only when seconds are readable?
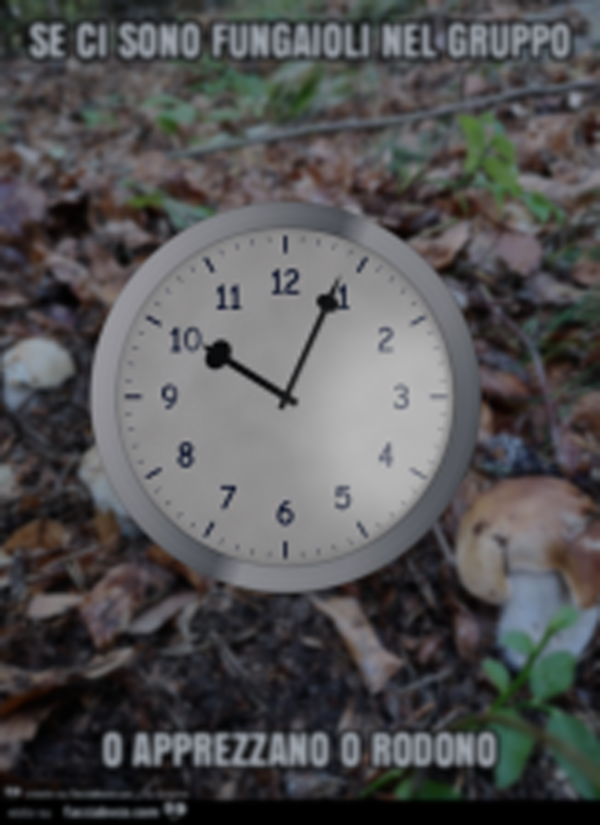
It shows 10:04
